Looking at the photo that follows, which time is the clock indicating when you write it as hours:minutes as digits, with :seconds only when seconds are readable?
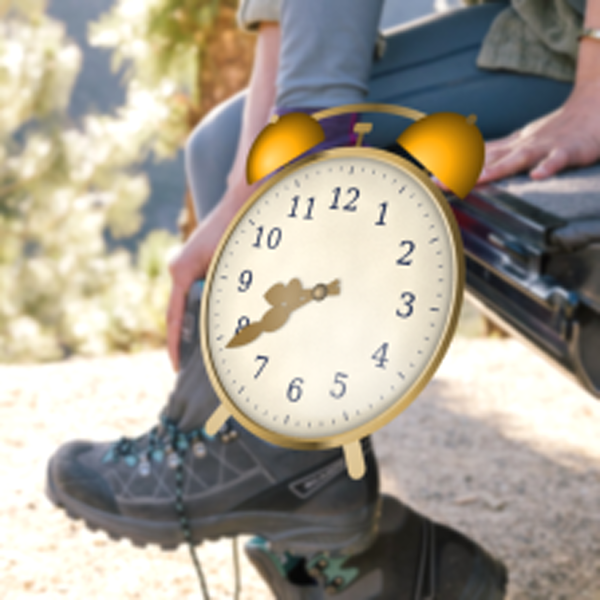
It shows 8:39
